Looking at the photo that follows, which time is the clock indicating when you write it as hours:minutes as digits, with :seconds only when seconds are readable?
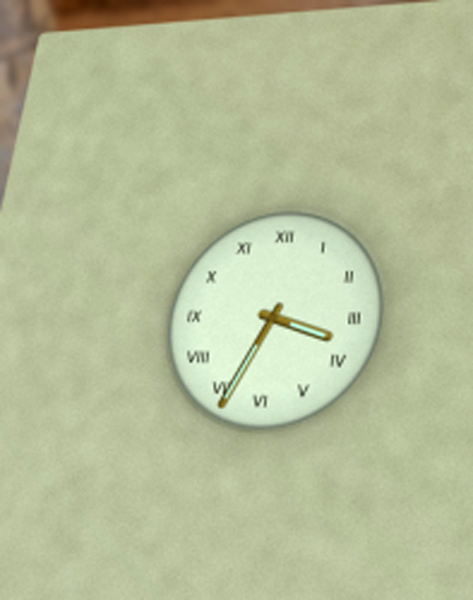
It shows 3:34
